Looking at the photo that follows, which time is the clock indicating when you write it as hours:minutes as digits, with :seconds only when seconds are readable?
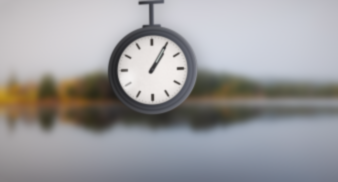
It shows 1:05
